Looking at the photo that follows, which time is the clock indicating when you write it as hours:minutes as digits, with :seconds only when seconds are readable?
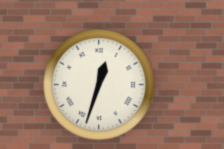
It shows 12:33
